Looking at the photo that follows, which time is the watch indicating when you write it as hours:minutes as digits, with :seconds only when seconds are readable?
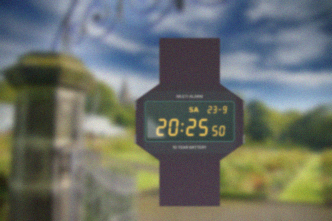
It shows 20:25:50
